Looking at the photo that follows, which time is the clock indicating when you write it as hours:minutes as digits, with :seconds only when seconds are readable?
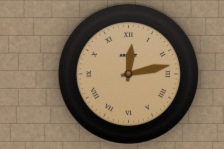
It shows 12:13
